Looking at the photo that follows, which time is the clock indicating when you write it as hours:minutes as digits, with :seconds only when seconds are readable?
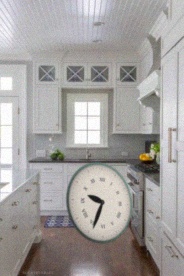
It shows 9:34
